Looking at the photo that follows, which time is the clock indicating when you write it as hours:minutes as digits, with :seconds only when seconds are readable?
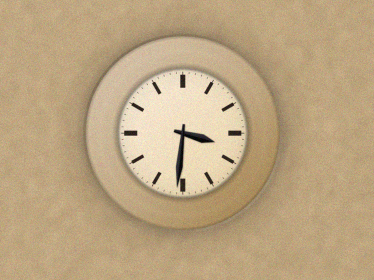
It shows 3:31
